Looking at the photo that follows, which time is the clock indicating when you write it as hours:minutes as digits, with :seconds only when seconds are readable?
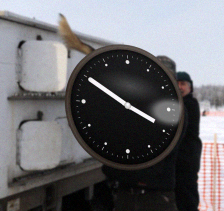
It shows 3:50
